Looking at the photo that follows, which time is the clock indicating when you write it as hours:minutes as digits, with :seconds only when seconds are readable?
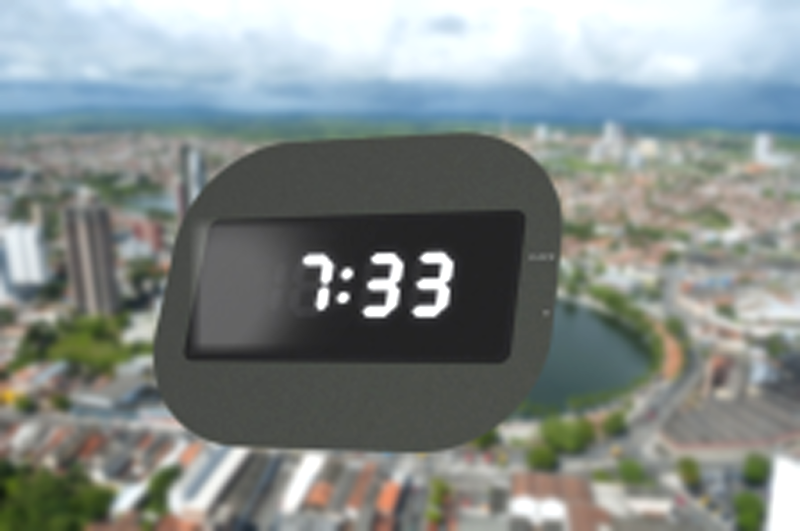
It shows 7:33
